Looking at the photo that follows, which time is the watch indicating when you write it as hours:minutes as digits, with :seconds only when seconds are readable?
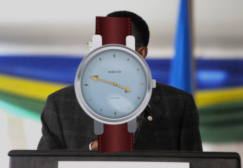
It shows 3:48
